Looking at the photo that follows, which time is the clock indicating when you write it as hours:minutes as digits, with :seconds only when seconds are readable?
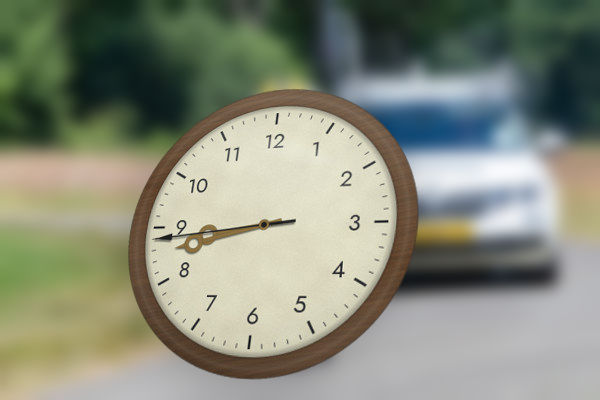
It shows 8:42:44
